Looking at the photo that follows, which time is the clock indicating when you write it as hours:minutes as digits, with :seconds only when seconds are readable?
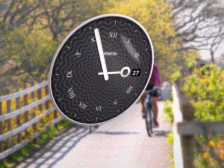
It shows 2:56
